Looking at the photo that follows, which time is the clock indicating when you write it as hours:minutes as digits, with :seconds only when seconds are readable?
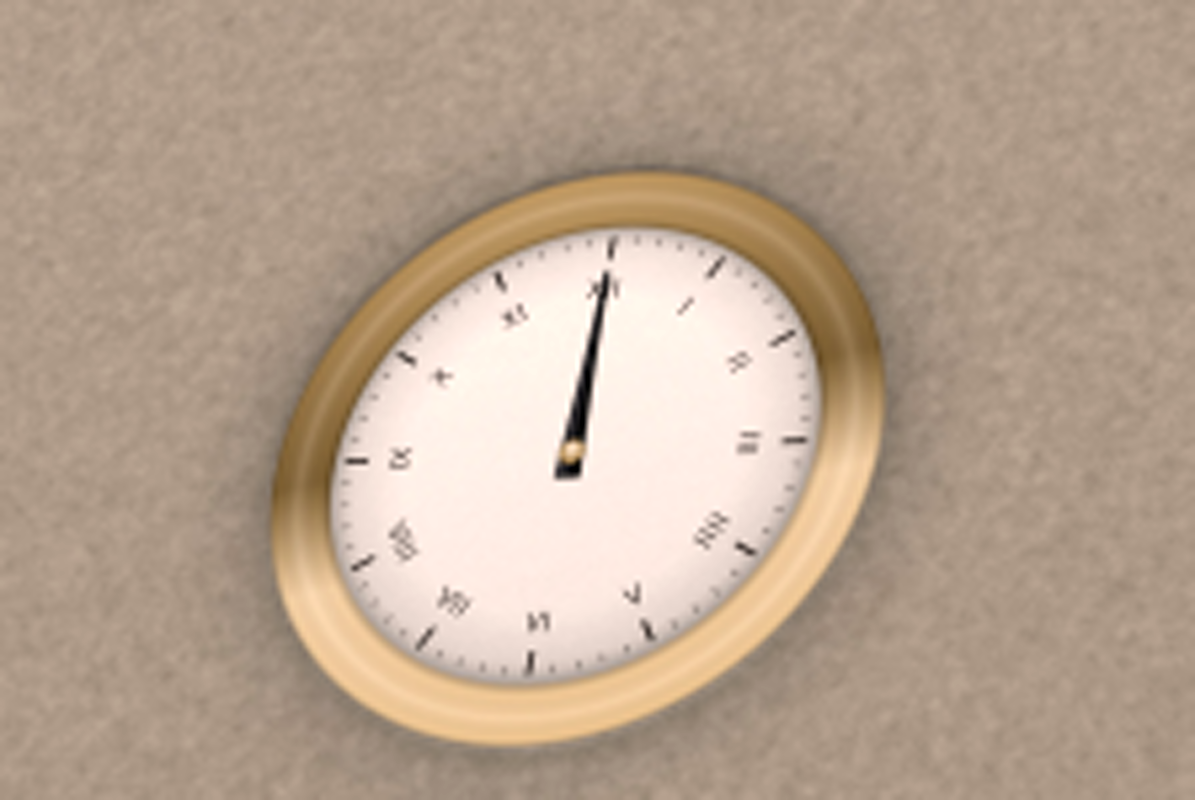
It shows 12:00
